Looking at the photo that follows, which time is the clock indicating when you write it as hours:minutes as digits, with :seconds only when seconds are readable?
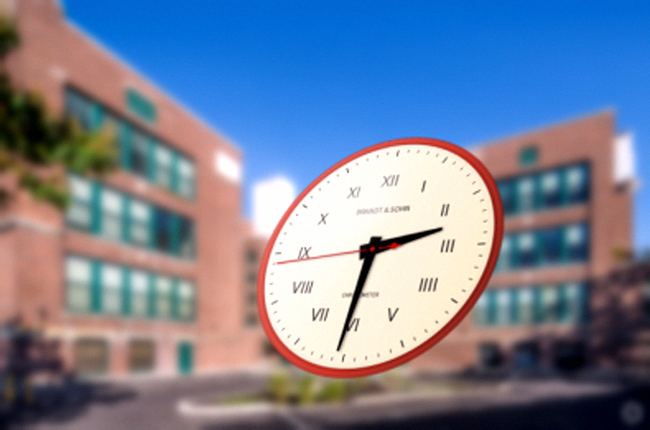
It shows 2:30:44
